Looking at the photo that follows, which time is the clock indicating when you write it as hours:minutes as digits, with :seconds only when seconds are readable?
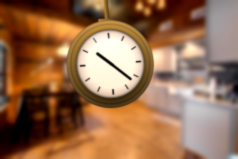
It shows 10:22
